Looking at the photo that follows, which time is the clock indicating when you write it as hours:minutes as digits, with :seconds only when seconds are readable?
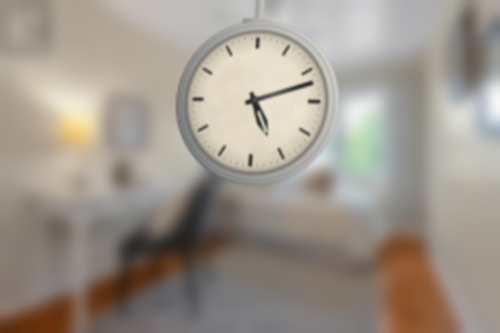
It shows 5:12
